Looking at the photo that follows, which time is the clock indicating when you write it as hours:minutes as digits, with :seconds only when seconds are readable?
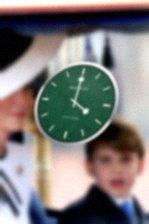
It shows 4:00
